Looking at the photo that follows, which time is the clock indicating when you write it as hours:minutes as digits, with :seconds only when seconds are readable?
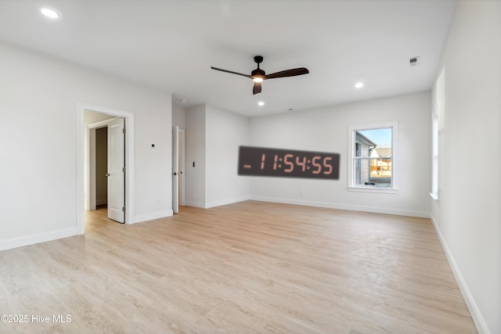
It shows 11:54:55
